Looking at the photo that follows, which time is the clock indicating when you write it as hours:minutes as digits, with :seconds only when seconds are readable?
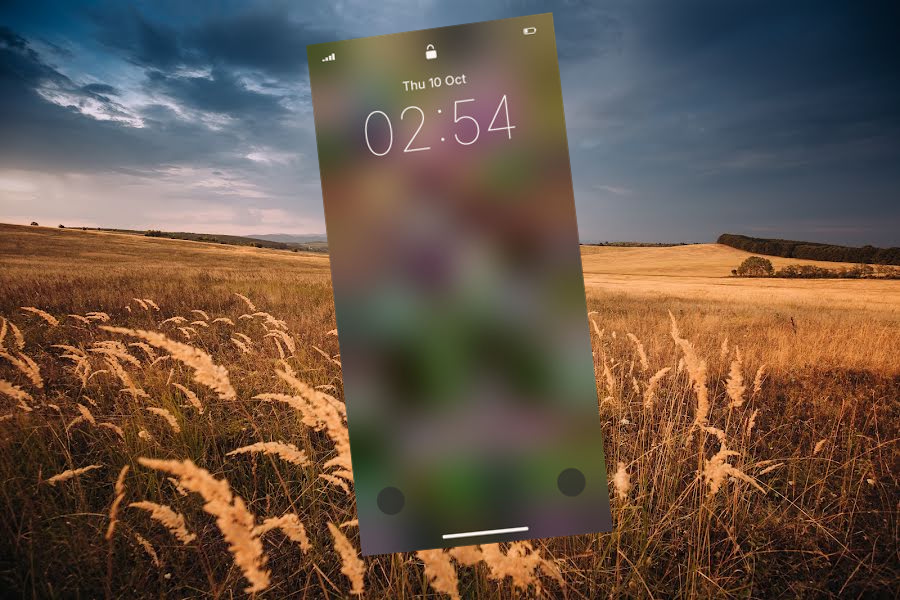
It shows 2:54
